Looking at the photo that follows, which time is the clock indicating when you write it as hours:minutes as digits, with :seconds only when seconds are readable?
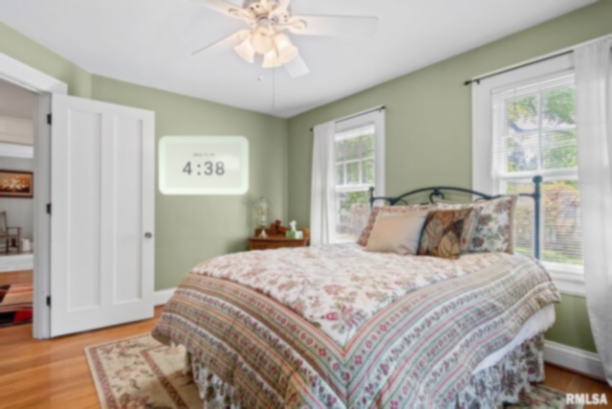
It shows 4:38
